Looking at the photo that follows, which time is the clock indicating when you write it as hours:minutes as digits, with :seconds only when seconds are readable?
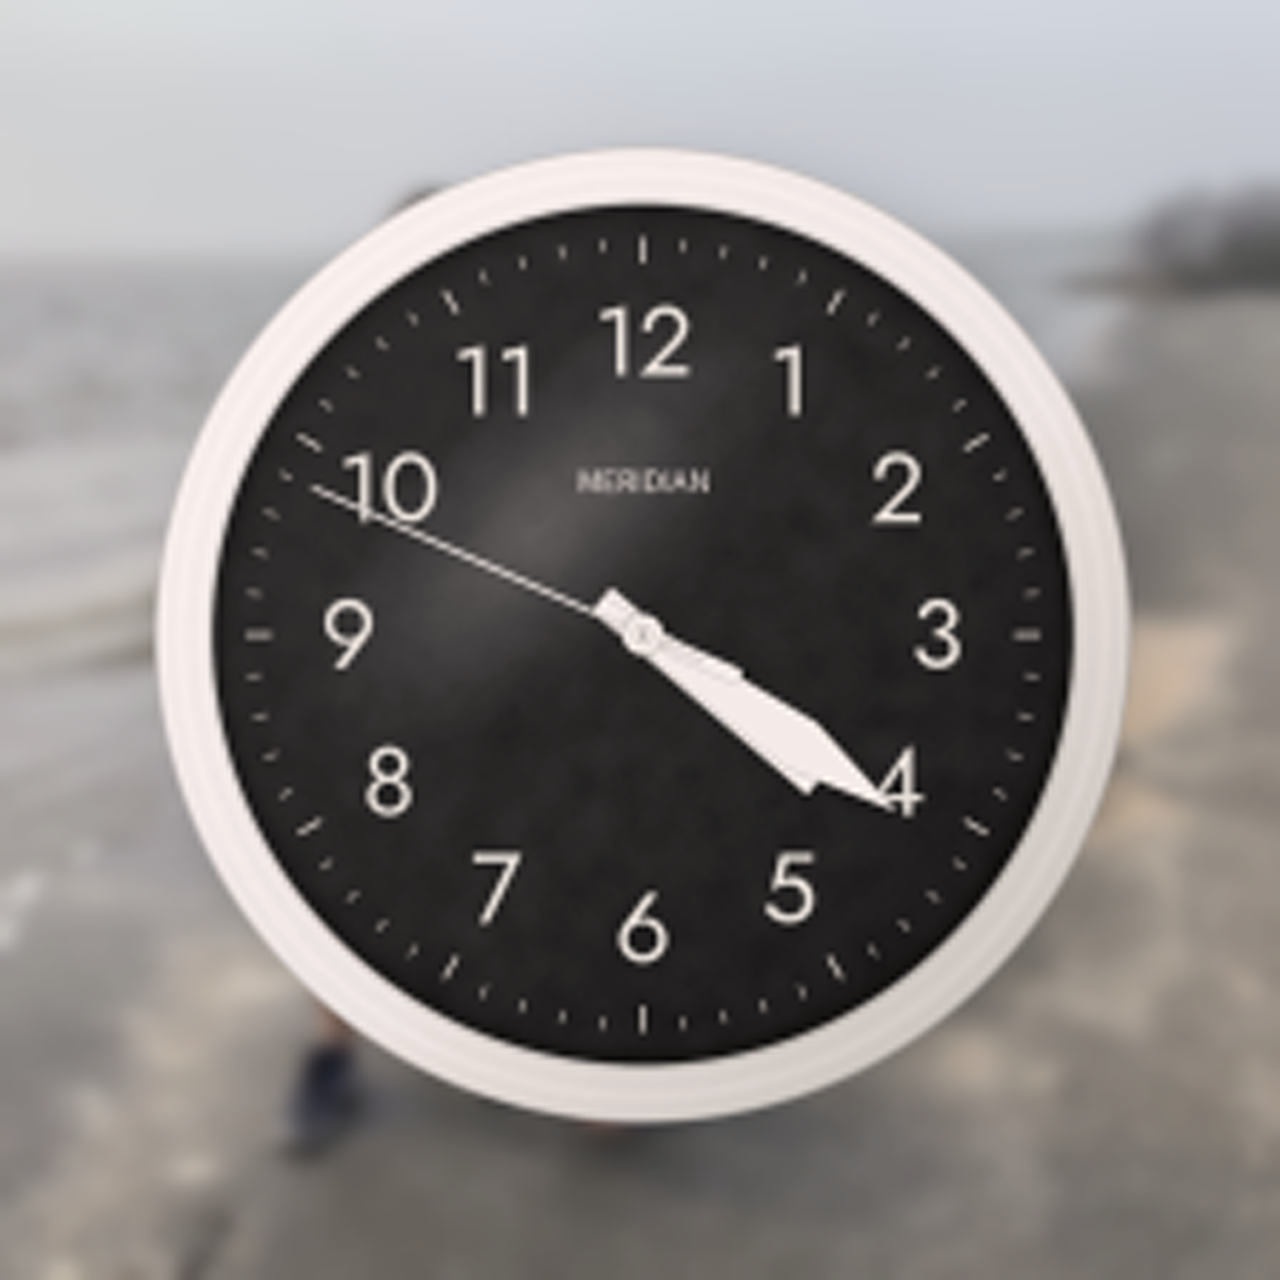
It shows 4:20:49
